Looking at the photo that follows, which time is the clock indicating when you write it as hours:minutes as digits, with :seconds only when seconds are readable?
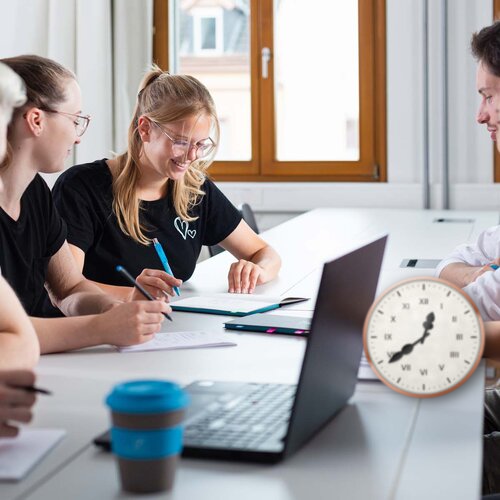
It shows 12:39
